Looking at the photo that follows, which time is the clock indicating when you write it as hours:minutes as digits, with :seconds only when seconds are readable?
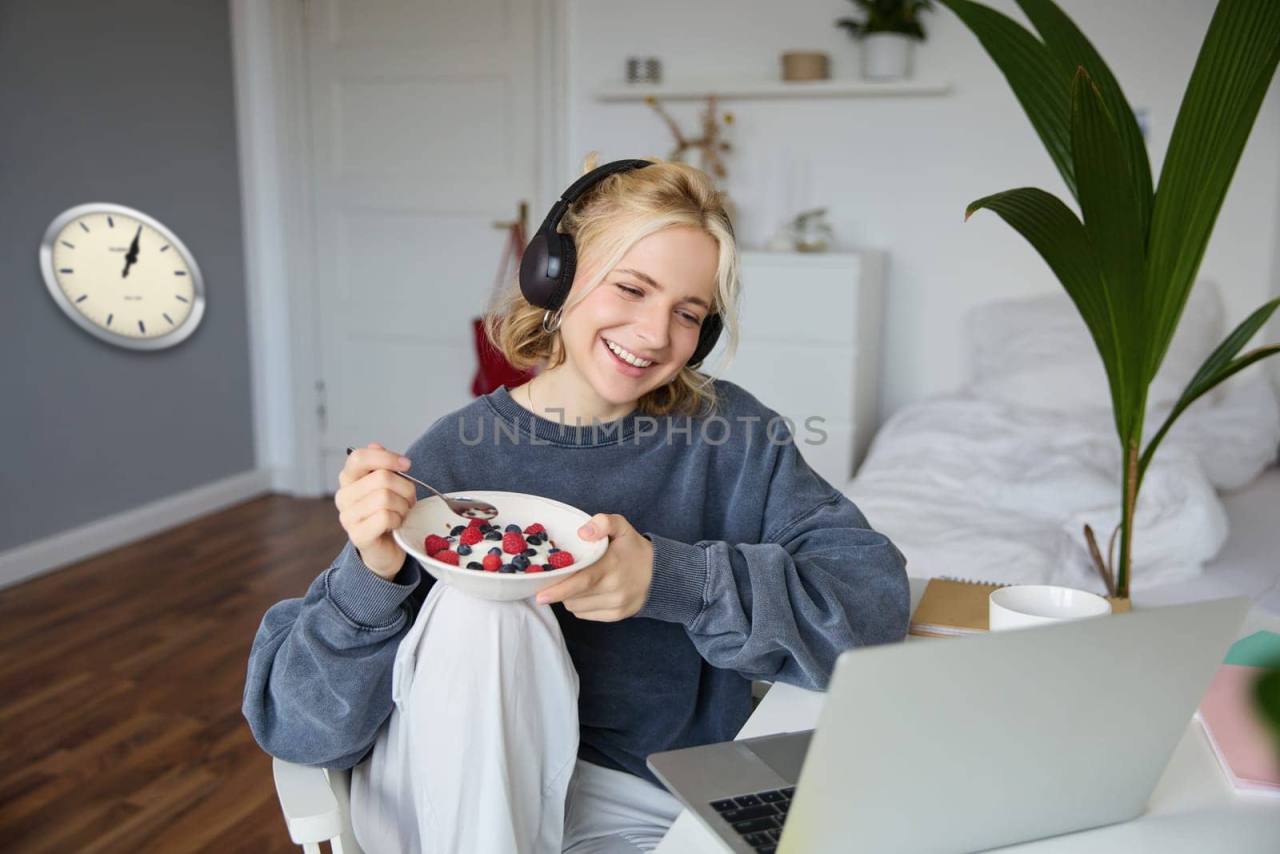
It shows 1:05
